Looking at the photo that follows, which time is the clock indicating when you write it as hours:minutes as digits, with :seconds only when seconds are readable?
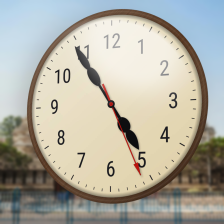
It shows 4:54:26
